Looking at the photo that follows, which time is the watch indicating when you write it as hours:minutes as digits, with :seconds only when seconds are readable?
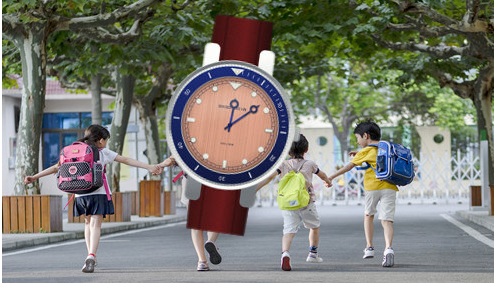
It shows 12:08
